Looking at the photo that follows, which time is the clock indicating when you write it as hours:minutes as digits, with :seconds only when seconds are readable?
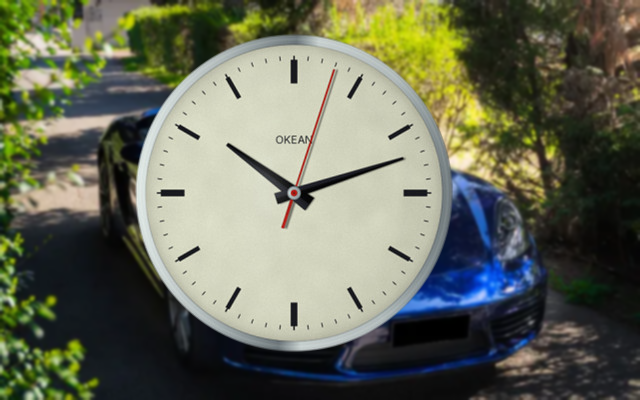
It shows 10:12:03
